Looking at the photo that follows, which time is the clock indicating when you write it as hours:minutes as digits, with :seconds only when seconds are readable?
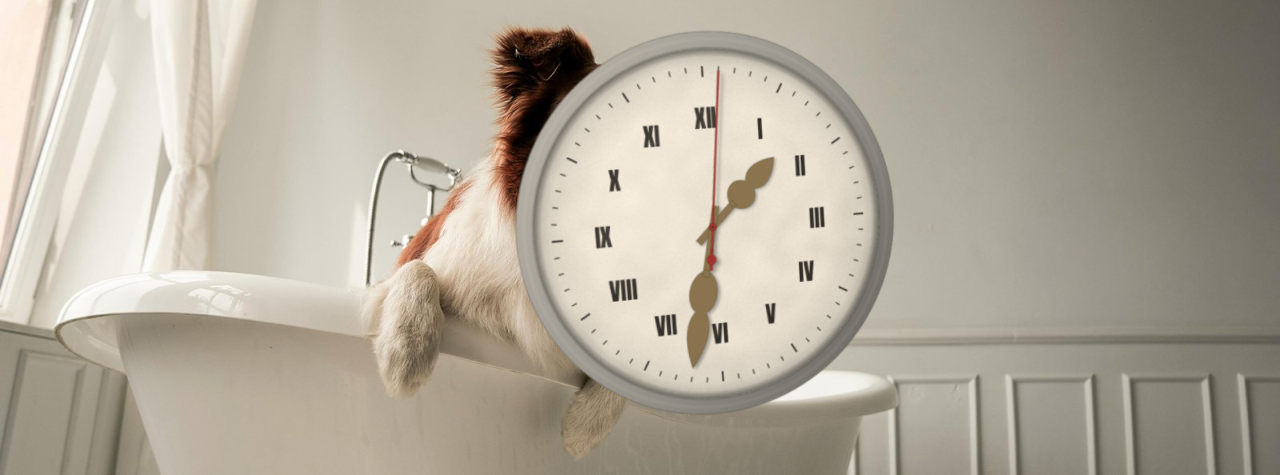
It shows 1:32:01
